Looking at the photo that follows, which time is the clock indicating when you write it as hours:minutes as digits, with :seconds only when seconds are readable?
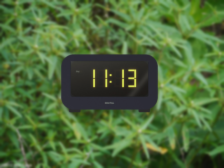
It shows 11:13
